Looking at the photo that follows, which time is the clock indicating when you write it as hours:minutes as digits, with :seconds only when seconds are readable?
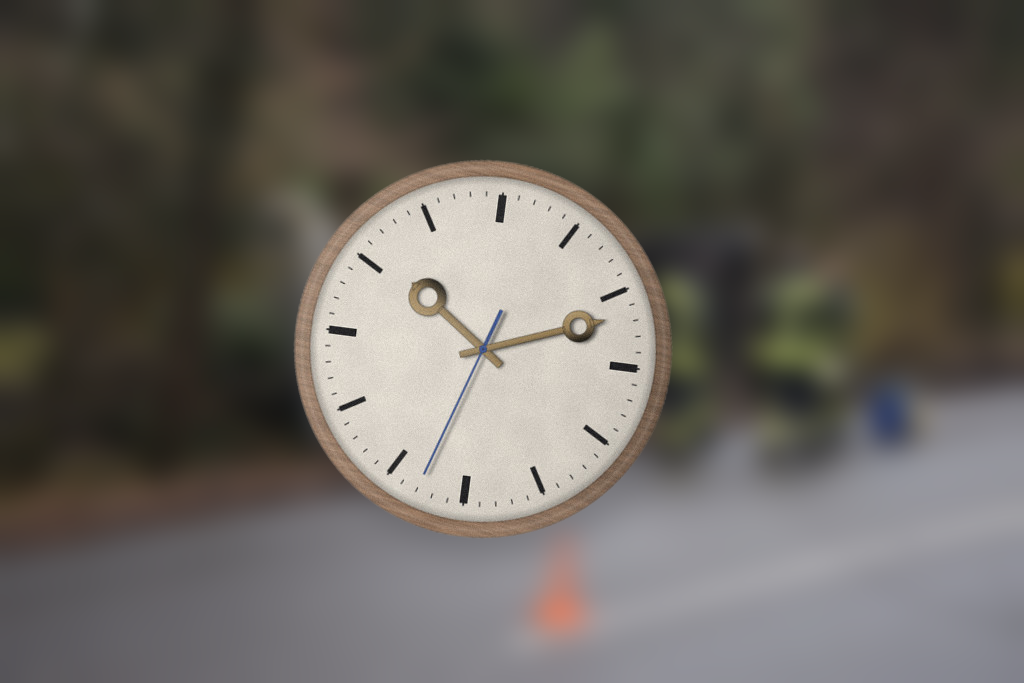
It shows 10:11:33
